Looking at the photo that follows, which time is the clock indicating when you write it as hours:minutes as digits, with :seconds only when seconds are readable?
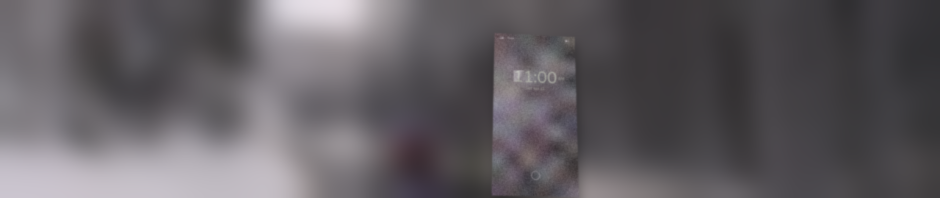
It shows 11:00
